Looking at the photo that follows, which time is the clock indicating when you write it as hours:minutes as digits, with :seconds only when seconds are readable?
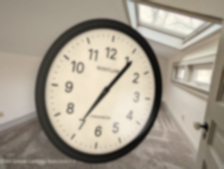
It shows 7:06
